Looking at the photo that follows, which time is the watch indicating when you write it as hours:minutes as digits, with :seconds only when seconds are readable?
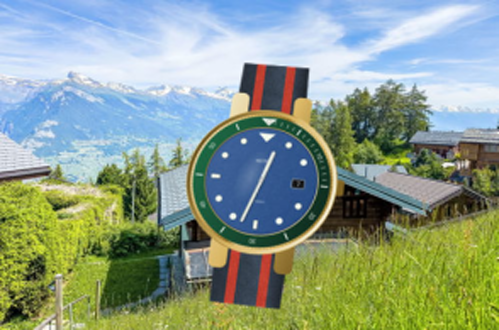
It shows 12:33
